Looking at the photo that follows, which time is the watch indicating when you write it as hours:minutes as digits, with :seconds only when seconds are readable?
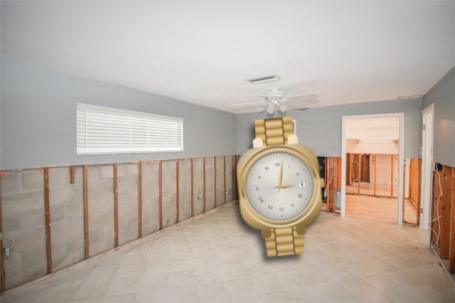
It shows 3:02
